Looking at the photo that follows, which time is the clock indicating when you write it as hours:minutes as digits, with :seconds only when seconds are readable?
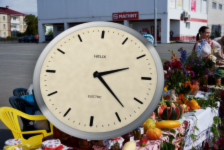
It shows 2:23
